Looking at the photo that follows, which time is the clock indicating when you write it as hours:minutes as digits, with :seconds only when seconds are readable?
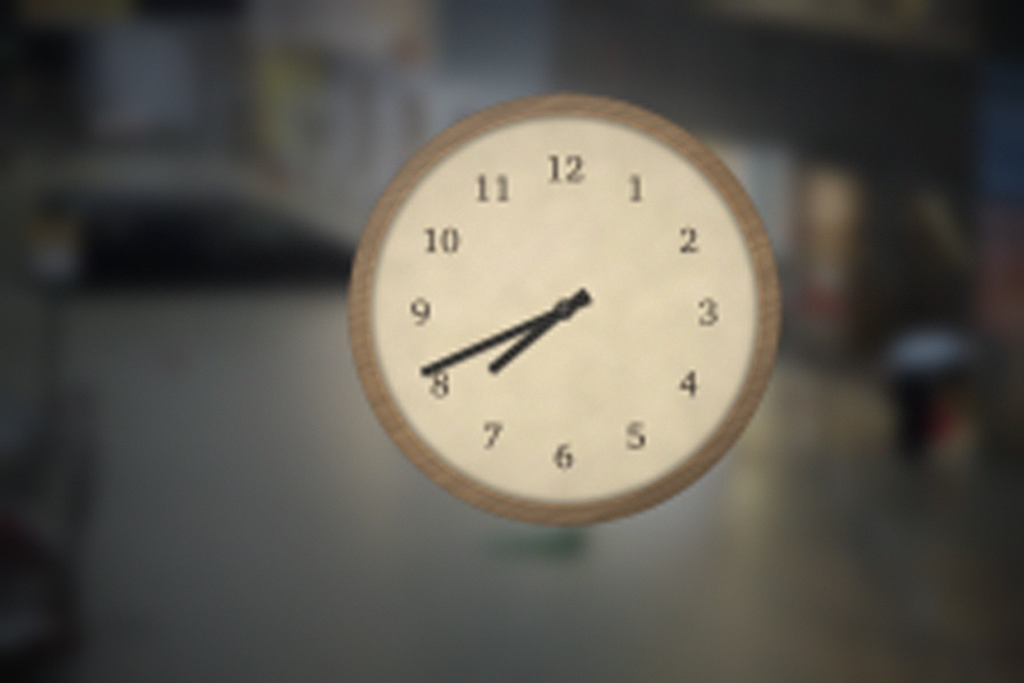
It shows 7:41
